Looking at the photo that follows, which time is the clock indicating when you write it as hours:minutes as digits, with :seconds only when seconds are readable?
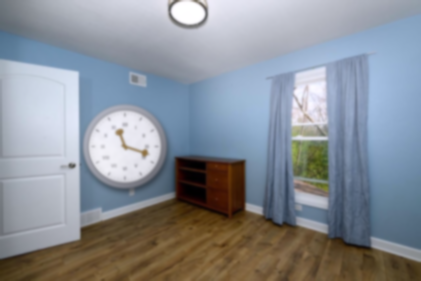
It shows 11:18
